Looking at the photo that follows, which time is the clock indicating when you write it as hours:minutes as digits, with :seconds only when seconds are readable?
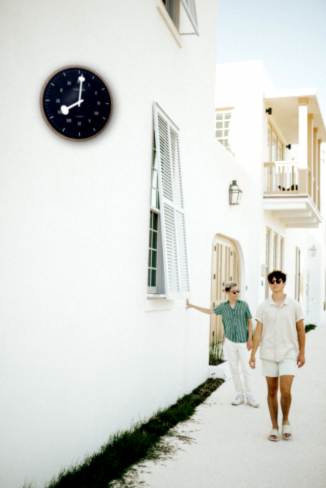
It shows 8:01
